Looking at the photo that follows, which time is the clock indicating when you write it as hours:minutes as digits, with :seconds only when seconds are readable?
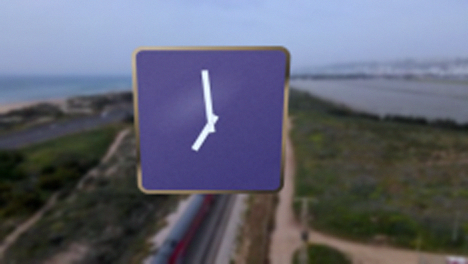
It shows 6:59
